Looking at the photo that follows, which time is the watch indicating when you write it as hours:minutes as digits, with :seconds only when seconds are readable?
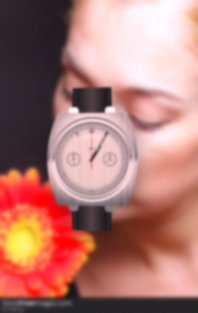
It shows 1:05
